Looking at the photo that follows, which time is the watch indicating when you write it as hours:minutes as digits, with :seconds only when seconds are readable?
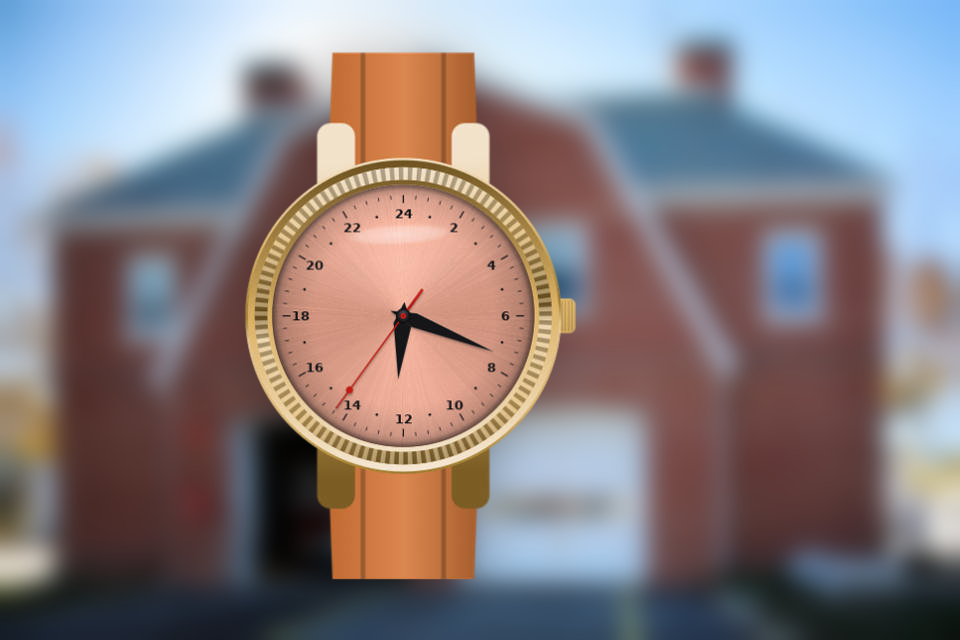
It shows 12:18:36
